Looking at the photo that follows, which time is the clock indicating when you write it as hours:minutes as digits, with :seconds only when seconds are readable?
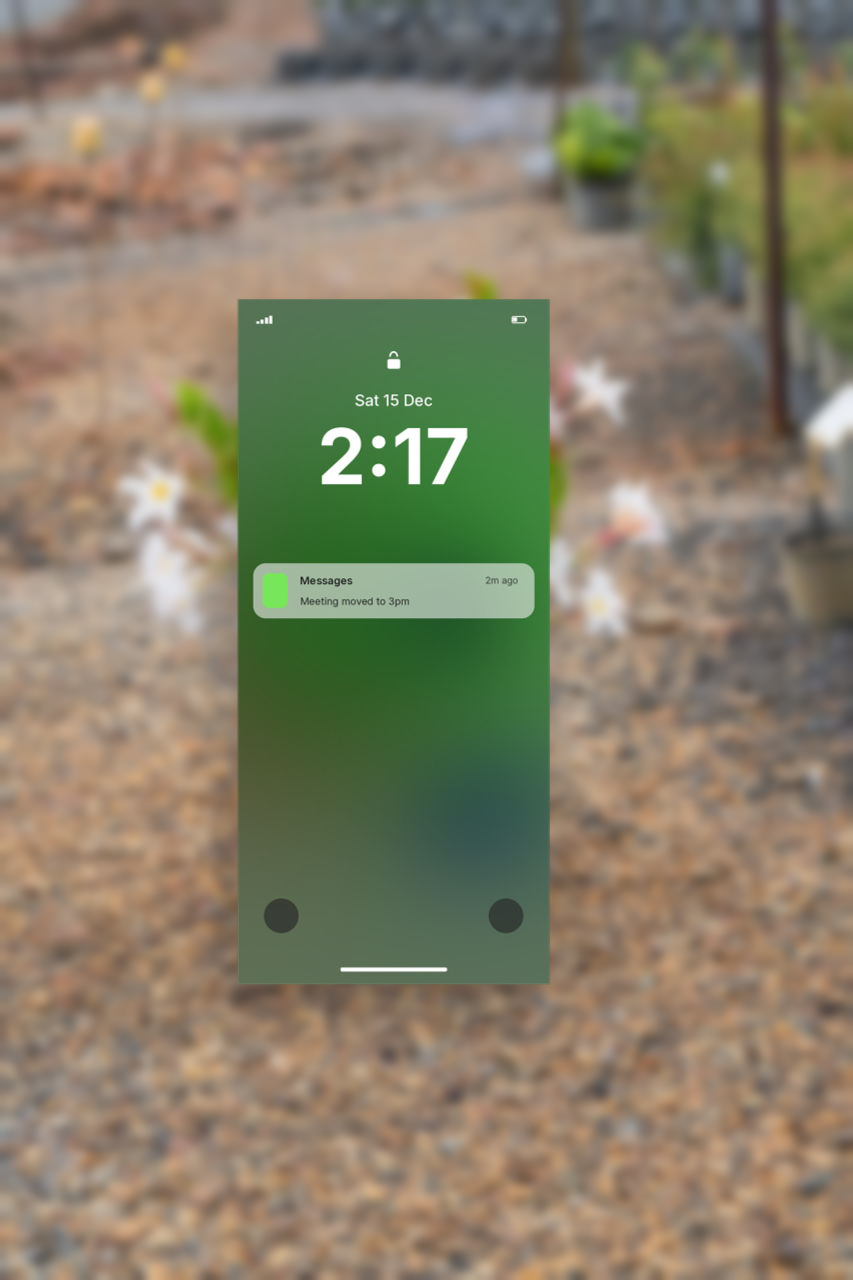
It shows 2:17
